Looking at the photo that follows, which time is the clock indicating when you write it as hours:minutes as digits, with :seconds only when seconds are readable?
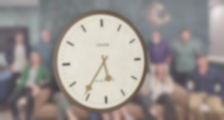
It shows 5:36
